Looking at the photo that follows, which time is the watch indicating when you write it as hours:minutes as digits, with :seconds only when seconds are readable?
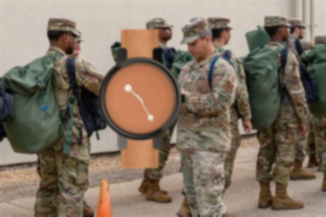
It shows 10:25
